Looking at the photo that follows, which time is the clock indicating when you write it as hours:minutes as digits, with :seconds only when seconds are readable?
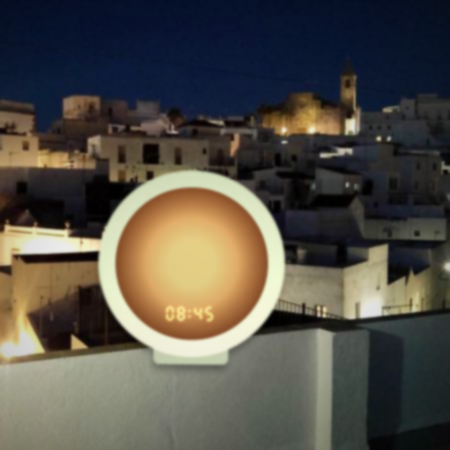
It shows 8:45
